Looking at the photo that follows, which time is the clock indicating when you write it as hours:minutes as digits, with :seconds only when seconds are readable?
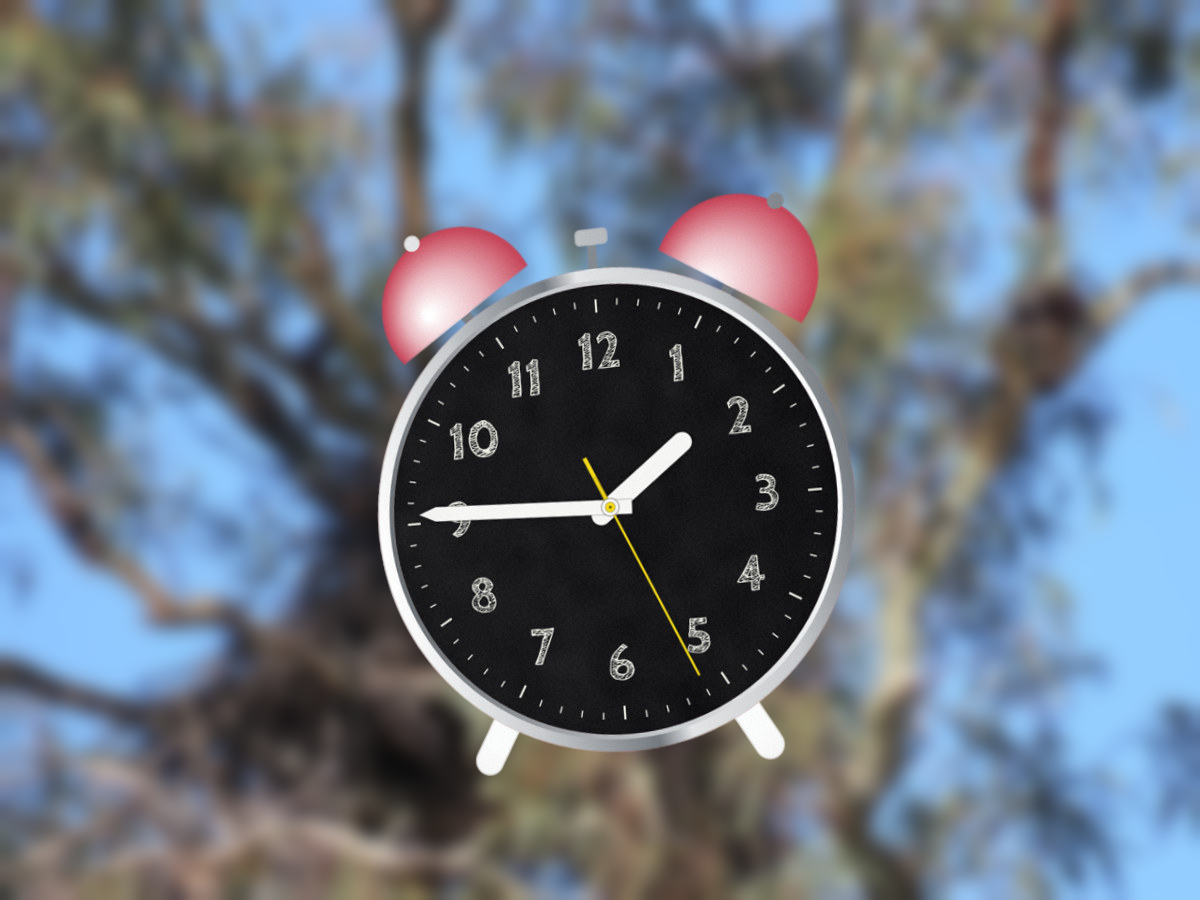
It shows 1:45:26
